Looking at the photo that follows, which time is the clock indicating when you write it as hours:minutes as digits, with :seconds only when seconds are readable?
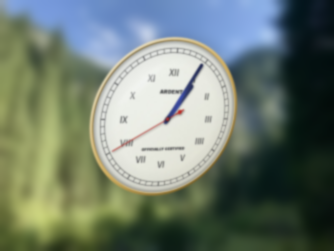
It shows 1:04:40
